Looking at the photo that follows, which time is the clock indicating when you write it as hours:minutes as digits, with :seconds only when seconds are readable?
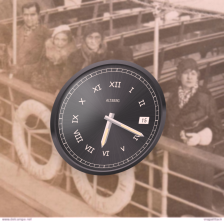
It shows 6:19
